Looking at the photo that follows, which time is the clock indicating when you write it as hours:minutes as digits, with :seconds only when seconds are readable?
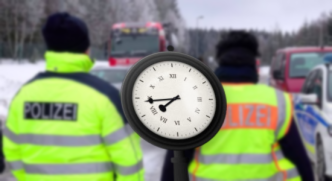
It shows 7:44
